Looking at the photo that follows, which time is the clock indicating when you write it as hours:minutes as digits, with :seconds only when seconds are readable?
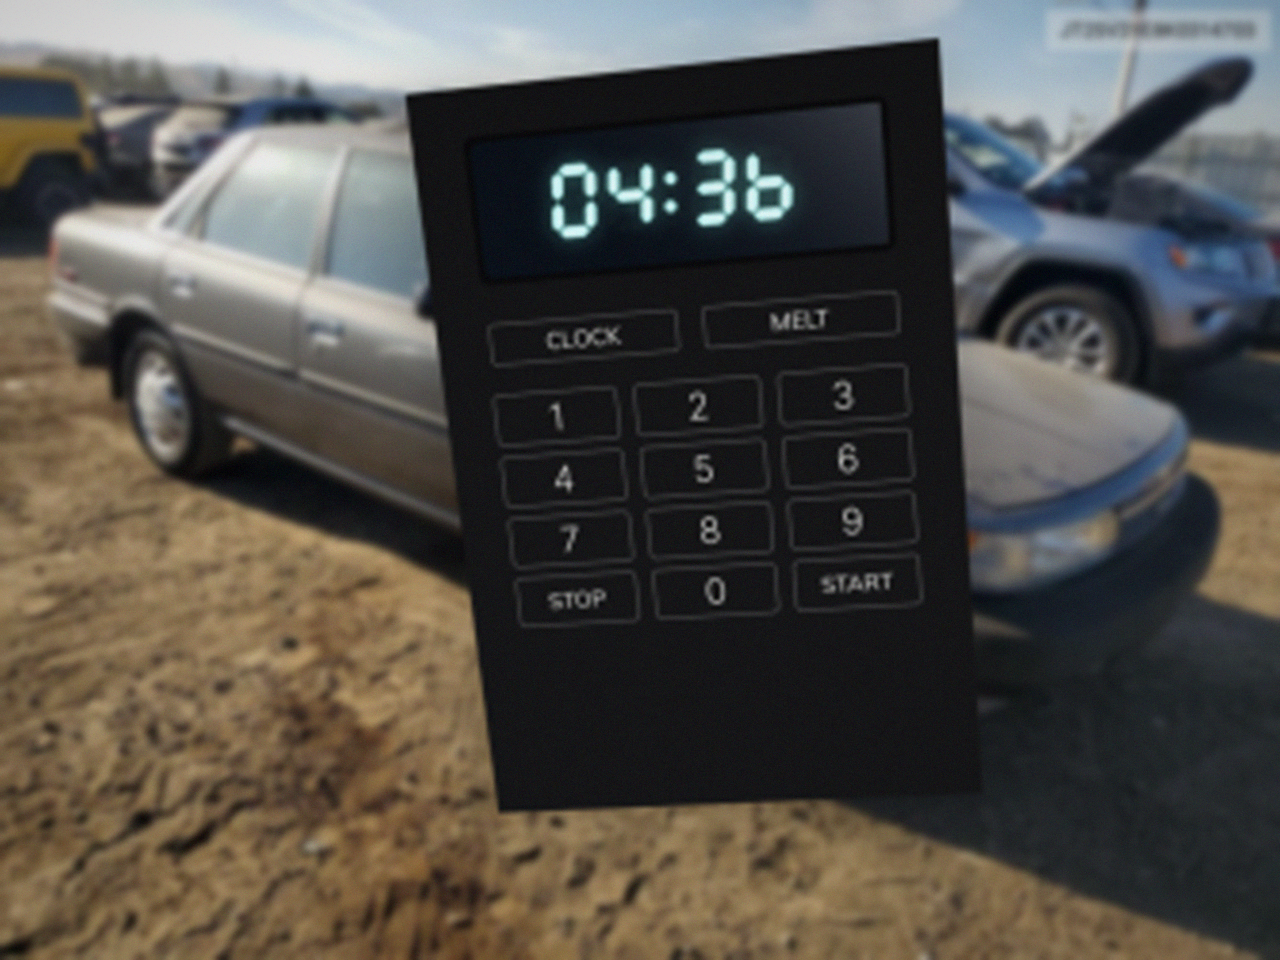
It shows 4:36
